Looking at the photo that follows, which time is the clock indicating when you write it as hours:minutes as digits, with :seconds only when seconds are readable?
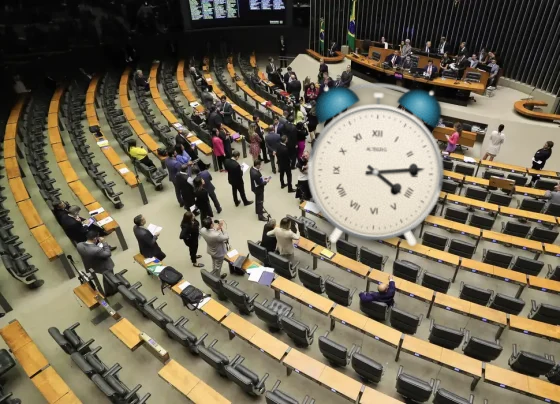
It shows 4:14
